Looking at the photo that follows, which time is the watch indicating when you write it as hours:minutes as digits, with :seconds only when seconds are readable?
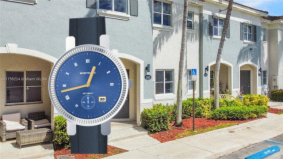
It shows 12:43
